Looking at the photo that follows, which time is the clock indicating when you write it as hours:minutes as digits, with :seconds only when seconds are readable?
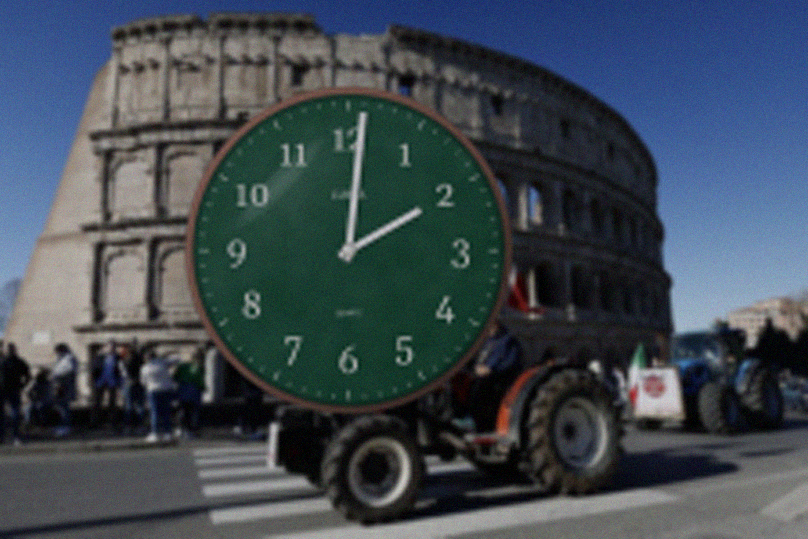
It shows 2:01
